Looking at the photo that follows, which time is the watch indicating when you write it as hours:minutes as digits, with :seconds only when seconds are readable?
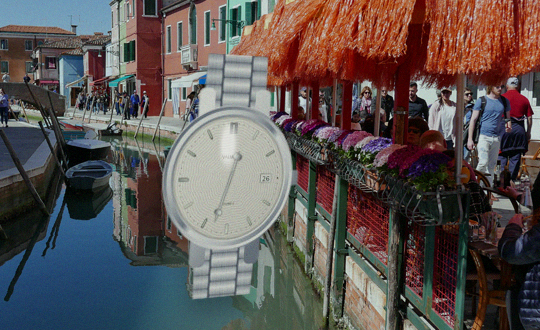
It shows 12:33
